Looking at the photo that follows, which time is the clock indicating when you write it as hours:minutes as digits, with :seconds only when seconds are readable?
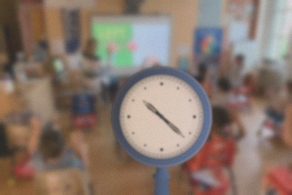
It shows 10:22
